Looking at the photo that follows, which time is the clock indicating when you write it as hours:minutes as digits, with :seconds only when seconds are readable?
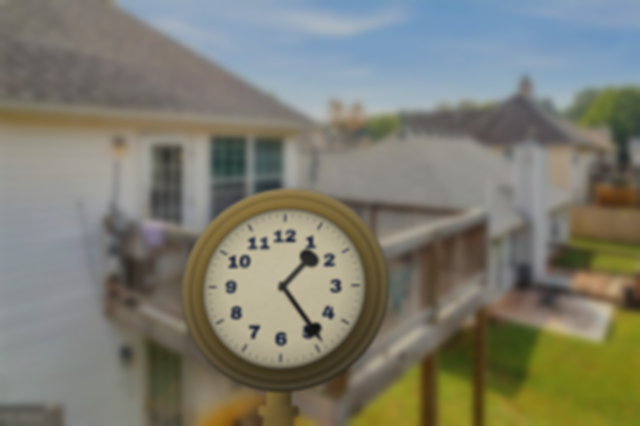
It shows 1:24
